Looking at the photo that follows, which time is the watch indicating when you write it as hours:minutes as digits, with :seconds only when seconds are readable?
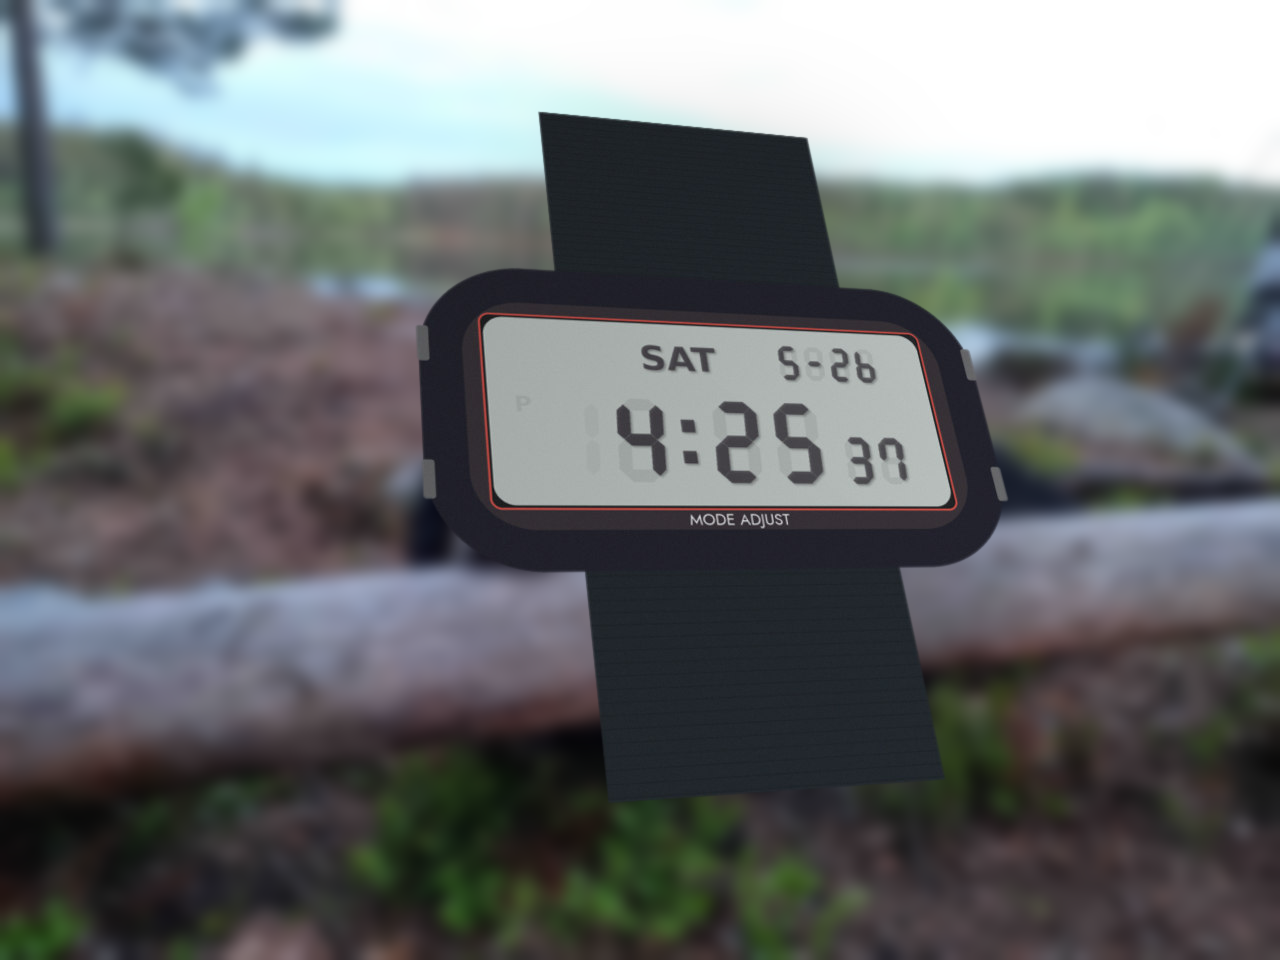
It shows 4:25:37
